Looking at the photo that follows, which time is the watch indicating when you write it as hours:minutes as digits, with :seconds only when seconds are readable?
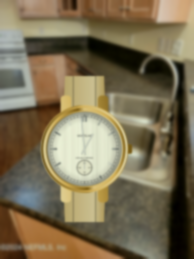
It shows 12:59
